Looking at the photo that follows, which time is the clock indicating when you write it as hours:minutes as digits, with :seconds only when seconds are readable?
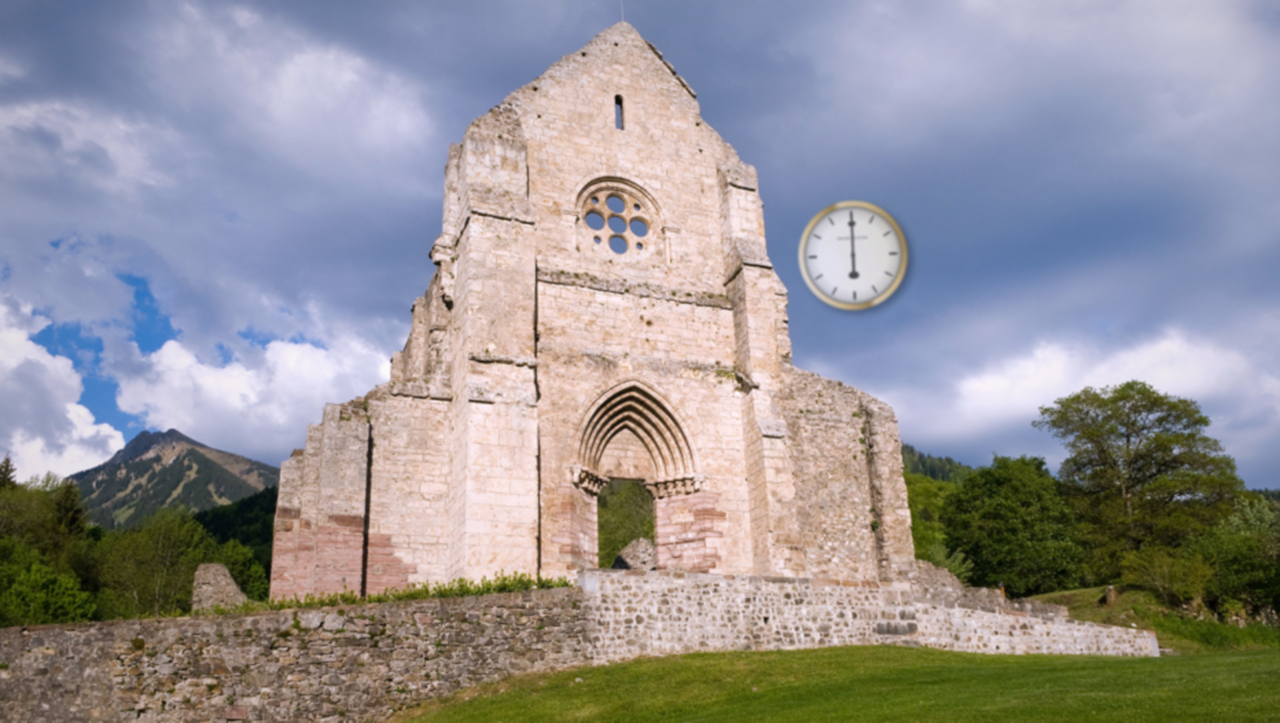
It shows 6:00
